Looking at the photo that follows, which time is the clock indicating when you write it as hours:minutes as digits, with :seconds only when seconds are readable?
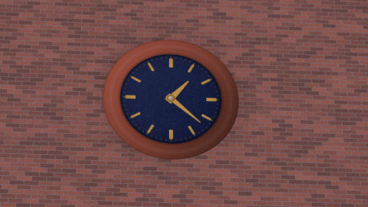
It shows 1:22
